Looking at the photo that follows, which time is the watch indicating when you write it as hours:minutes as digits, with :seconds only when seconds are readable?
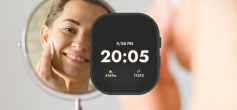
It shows 20:05
